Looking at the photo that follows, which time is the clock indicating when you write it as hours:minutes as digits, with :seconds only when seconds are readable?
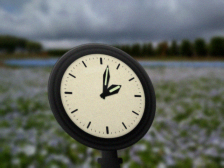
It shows 2:02
